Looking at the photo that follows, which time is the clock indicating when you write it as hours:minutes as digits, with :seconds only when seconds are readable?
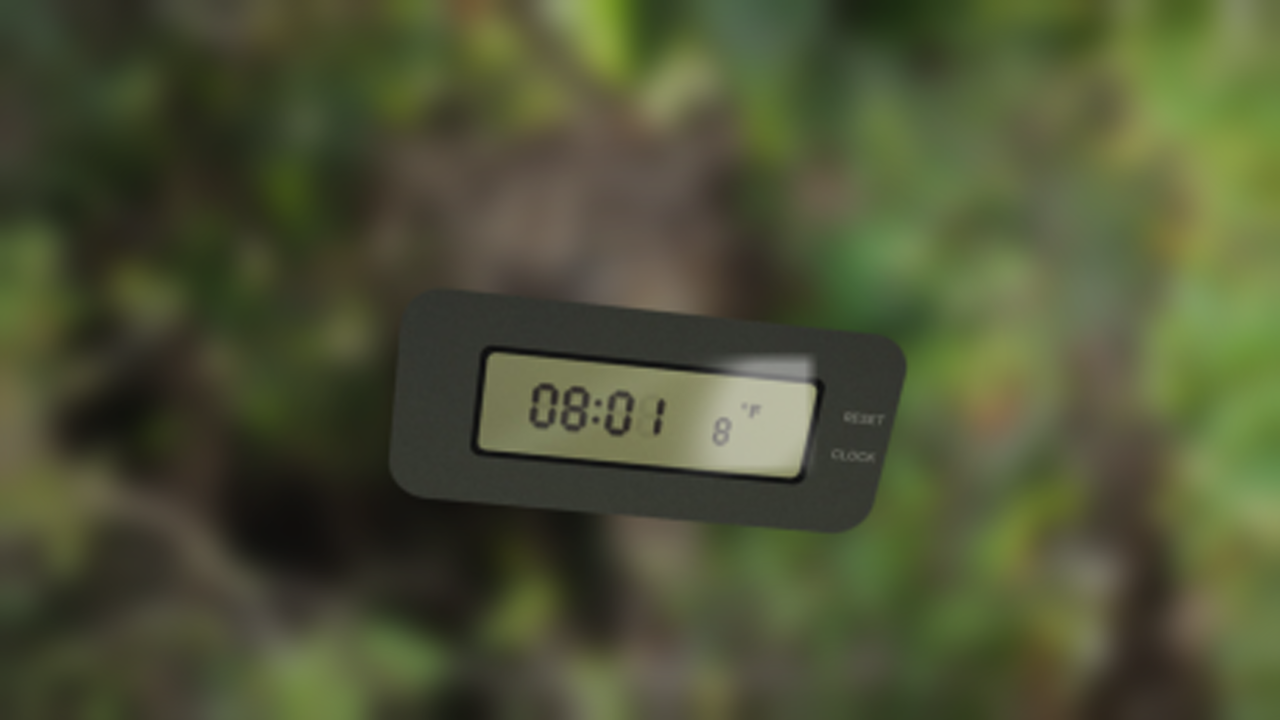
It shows 8:01
